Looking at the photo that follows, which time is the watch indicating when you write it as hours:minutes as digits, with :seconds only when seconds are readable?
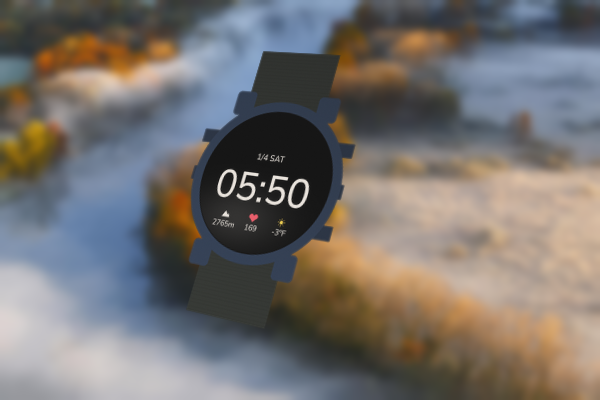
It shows 5:50
